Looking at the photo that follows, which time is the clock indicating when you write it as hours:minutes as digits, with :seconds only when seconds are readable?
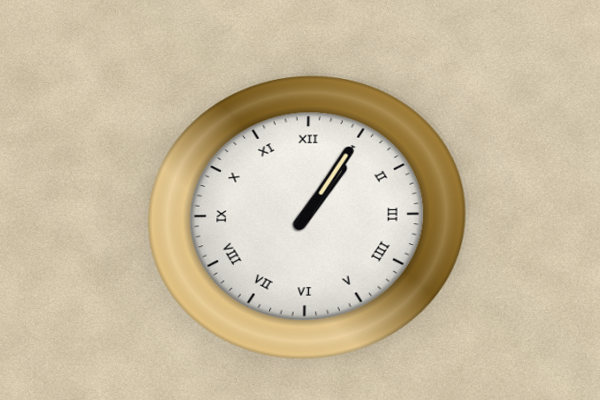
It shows 1:05
